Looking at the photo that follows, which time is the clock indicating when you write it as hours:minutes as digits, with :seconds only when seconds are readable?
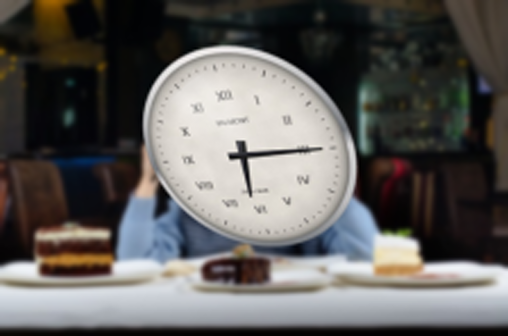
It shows 6:15
